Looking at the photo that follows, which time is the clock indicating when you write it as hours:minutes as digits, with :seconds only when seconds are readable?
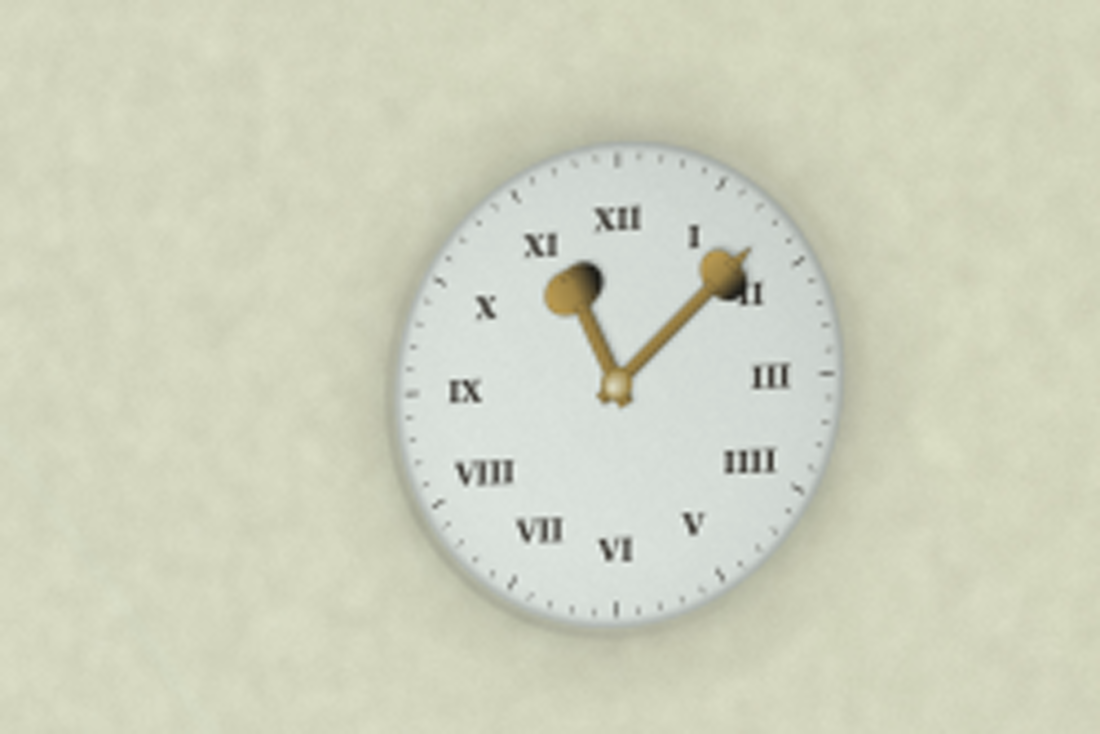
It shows 11:08
